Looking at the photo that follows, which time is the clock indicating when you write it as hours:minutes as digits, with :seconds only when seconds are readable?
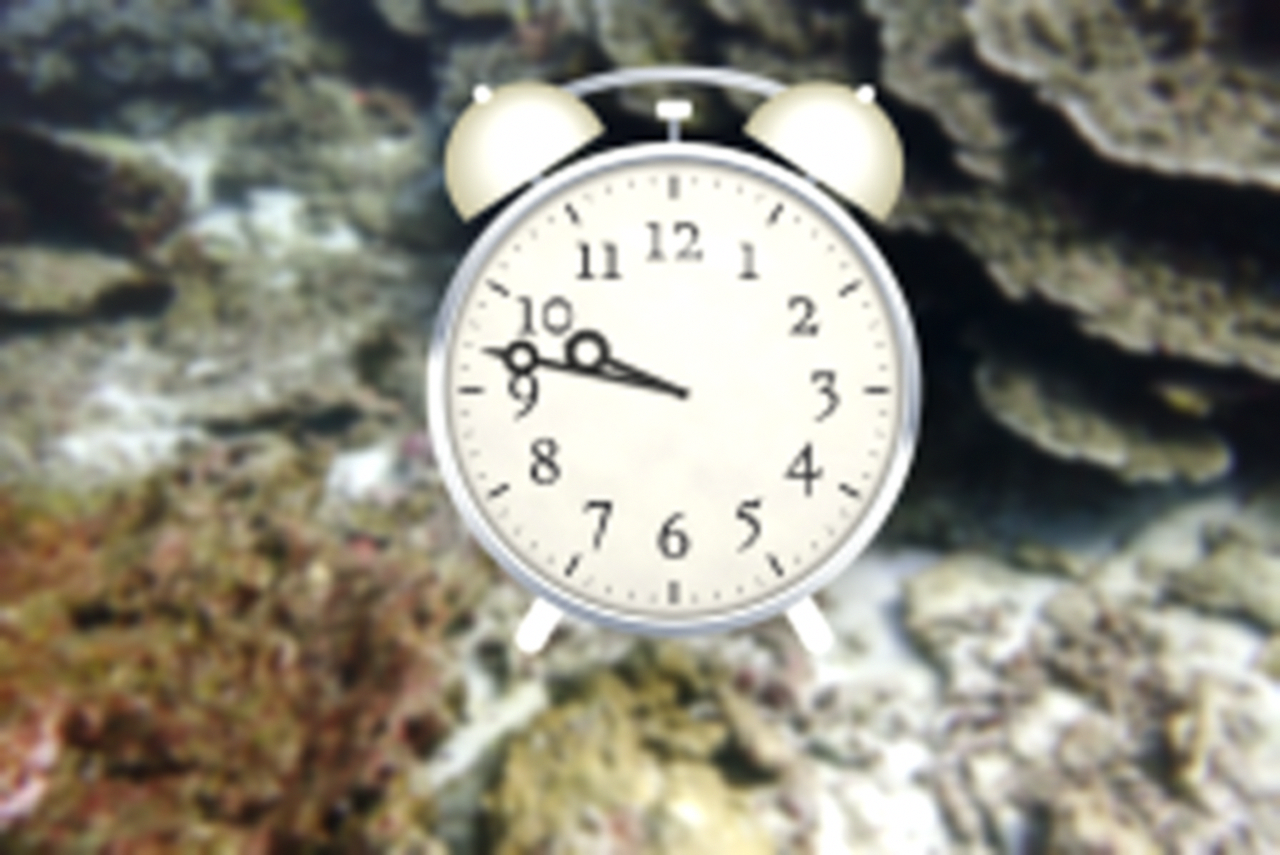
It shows 9:47
